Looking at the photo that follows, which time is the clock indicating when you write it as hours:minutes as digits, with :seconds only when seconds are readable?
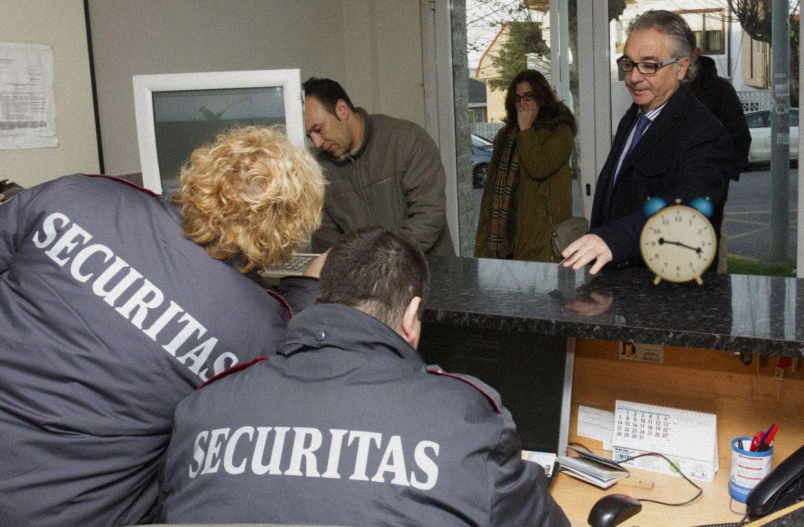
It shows 9:18
